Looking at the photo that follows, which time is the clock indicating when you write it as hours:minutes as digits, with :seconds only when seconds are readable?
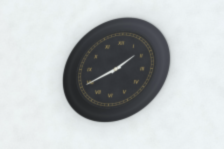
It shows 1:40
